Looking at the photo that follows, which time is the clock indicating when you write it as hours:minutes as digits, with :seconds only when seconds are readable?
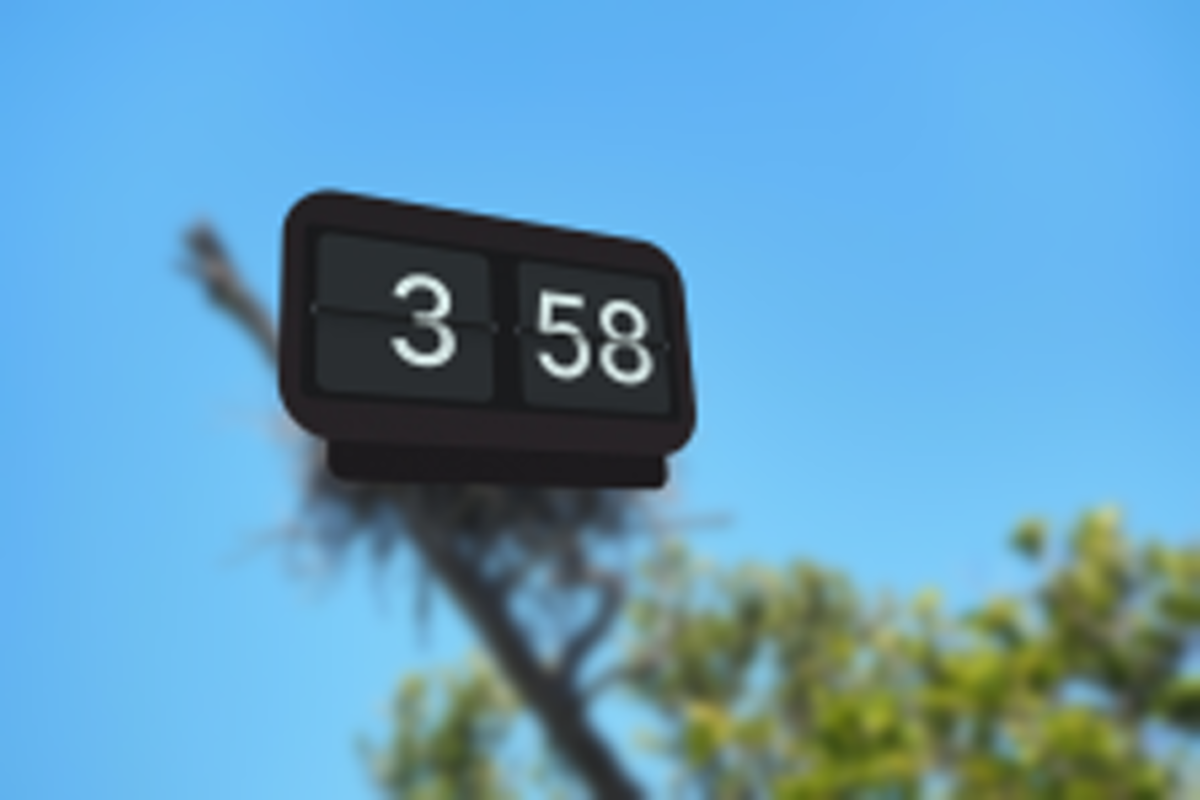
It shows 3:58
